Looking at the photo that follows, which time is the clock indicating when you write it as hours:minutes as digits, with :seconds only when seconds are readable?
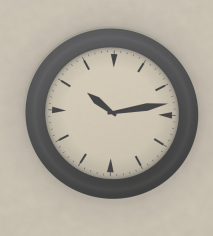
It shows 10:13
